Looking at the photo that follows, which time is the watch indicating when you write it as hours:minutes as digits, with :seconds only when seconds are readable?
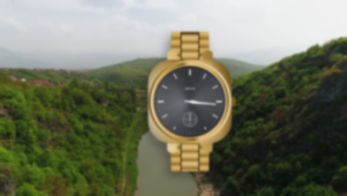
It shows 3:16
